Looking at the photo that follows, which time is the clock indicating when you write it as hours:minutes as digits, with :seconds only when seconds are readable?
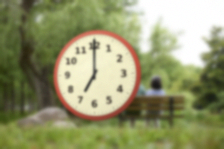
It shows 7:00
